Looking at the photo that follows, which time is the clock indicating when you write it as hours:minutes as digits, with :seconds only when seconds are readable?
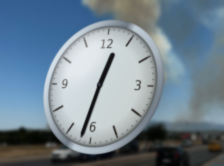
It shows 12:32
